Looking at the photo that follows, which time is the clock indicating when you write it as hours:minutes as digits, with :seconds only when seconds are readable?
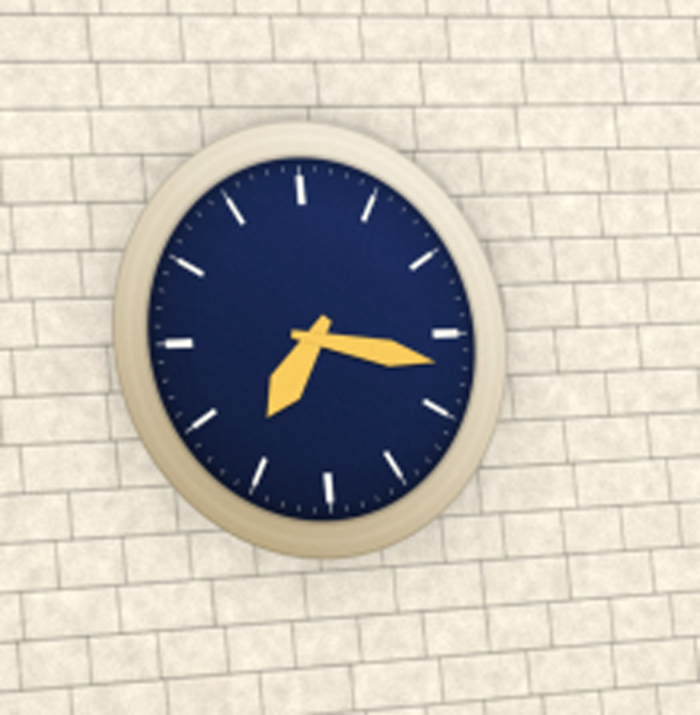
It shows 7:17
